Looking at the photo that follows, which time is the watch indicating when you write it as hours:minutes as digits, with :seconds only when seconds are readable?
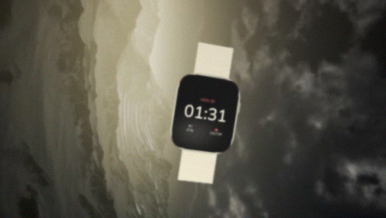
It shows 1:31
